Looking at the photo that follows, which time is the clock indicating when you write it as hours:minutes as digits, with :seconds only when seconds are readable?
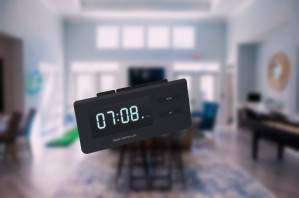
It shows 7:08
